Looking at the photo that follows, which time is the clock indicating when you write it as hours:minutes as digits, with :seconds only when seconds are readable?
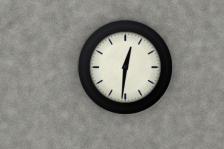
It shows 12:31
